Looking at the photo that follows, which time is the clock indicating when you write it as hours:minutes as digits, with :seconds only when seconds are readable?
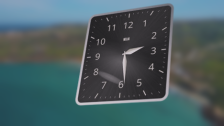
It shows 2:29
